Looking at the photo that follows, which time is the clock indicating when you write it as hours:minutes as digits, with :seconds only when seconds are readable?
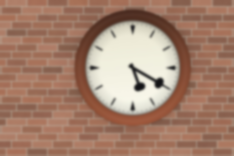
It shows 5:20
